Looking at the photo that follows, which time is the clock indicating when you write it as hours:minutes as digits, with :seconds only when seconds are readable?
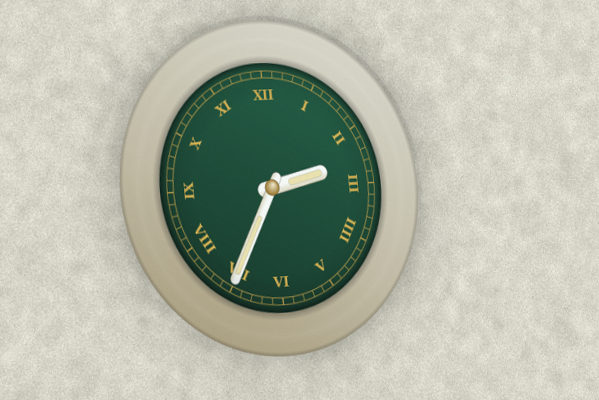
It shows 2:35
